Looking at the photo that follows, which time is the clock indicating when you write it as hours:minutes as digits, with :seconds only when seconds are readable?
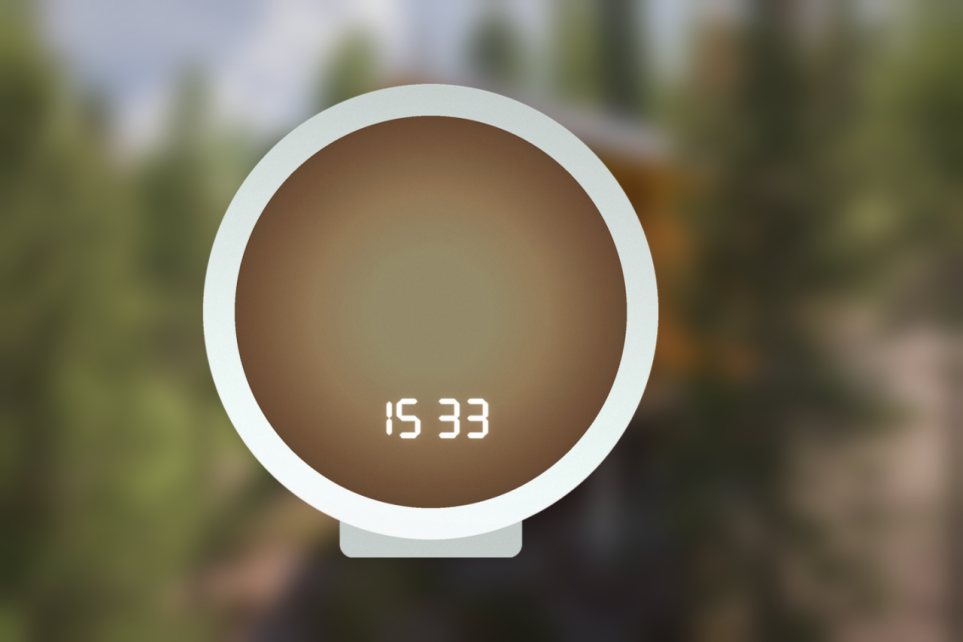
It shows 15:33
